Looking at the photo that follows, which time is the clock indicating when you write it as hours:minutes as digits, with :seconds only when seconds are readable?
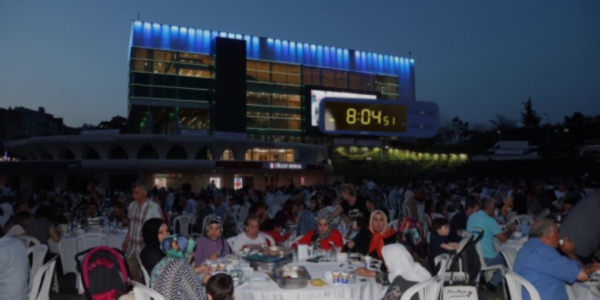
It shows 8:04
